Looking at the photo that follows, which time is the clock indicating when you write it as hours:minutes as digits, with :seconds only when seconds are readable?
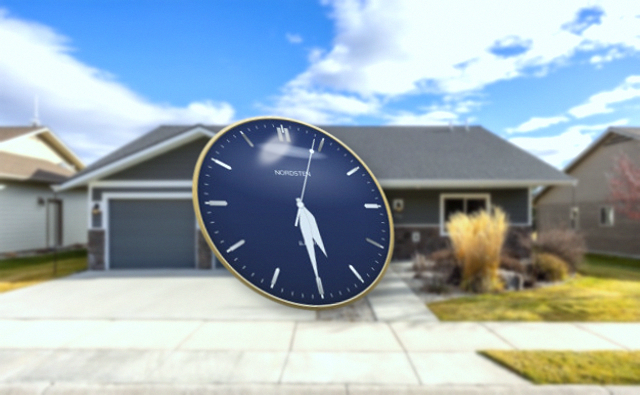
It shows 5:30:04
